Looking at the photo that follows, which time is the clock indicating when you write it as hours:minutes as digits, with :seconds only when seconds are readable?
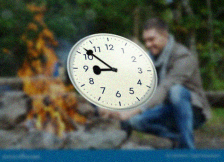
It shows 8:52
